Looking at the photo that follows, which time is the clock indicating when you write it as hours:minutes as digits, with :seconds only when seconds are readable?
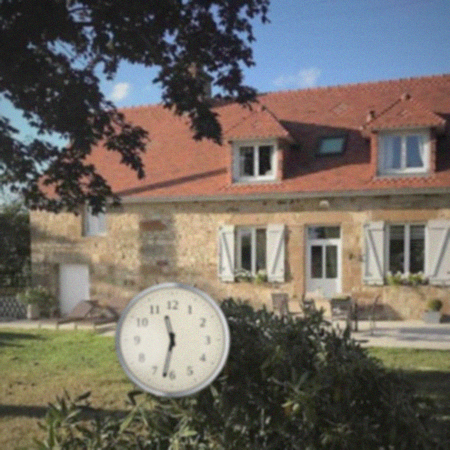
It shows 11:32
